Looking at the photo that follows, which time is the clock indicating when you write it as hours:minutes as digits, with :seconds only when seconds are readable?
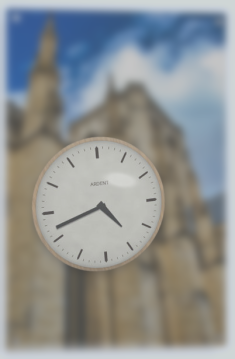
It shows 4:42
